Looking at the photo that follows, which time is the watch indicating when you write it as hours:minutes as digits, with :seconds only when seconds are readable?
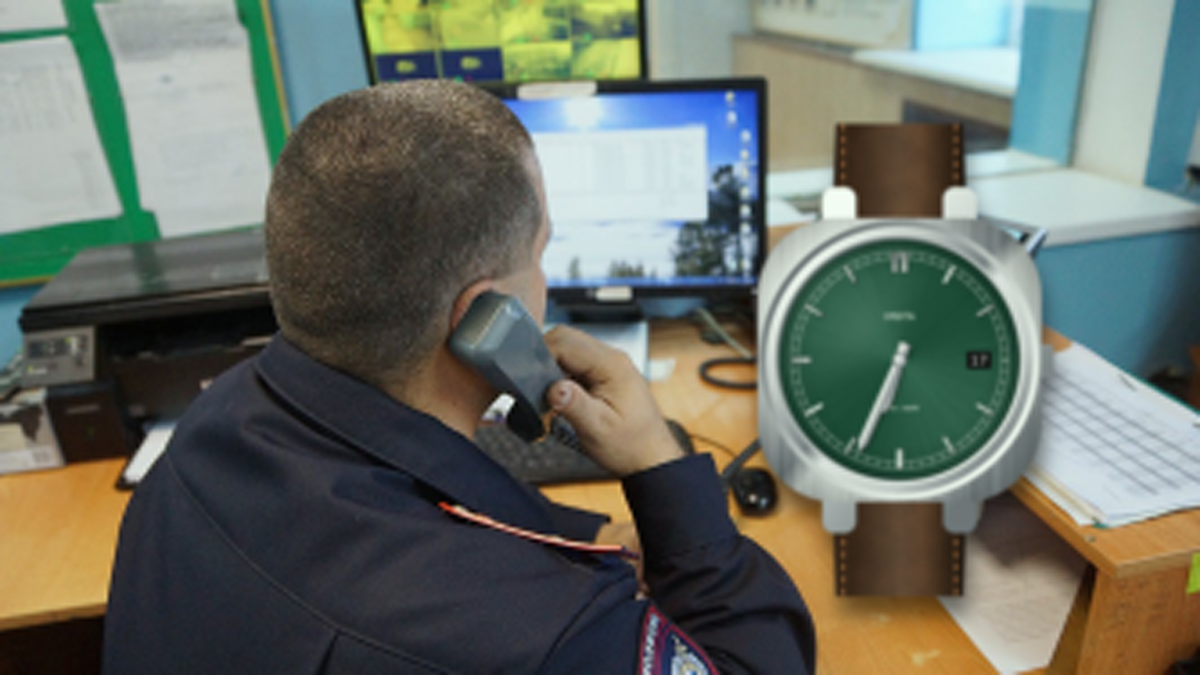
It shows 6:34
